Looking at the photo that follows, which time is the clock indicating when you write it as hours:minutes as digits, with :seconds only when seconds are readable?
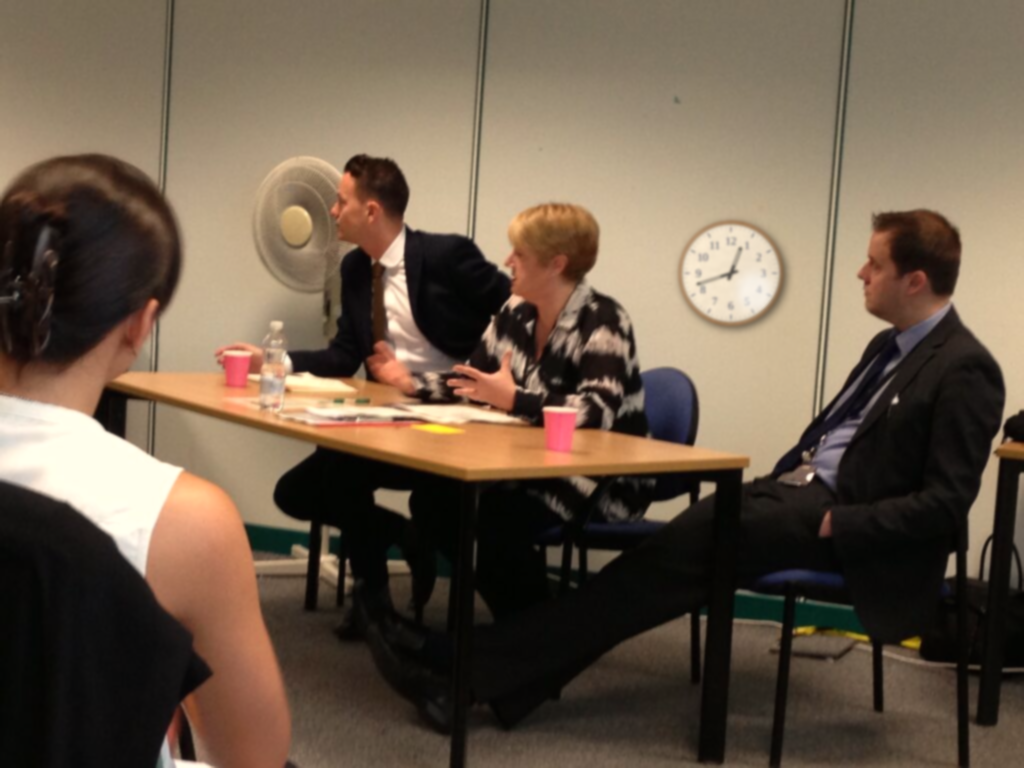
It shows 12:42
